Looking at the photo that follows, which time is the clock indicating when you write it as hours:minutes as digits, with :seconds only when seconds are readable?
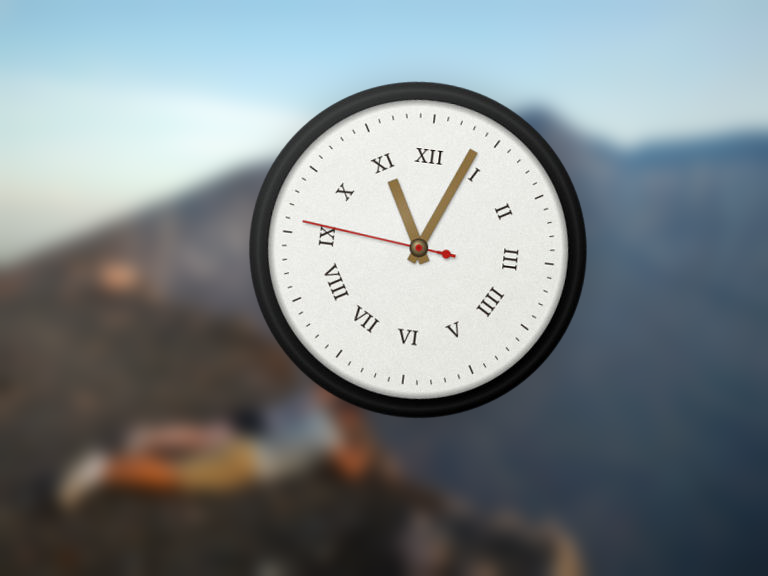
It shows 11:03:46
